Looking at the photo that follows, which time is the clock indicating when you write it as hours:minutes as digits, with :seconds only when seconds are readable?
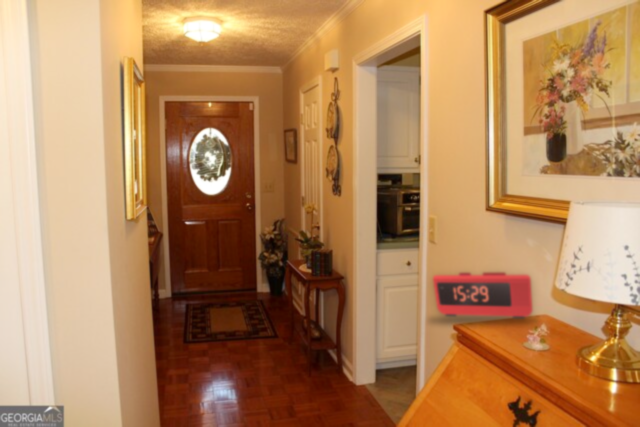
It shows 15:29
